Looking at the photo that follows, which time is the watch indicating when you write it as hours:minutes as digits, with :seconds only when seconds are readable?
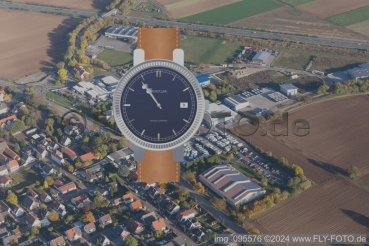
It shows 10:54
